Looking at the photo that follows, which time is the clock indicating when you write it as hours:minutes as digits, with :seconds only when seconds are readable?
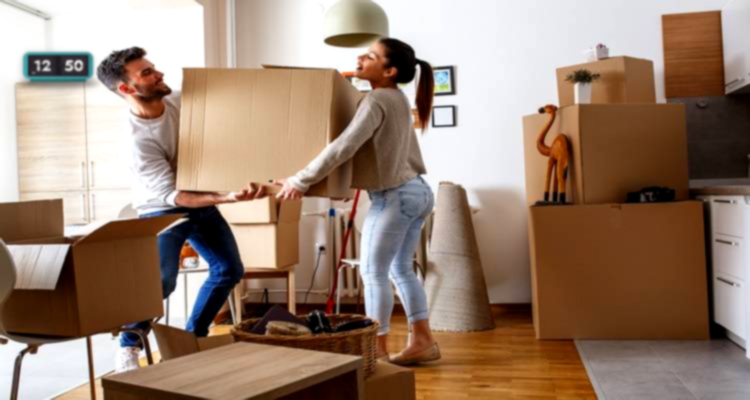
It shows 12:50
